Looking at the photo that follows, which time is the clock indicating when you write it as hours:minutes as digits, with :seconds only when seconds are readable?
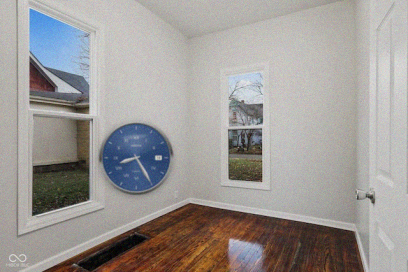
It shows 8:25
